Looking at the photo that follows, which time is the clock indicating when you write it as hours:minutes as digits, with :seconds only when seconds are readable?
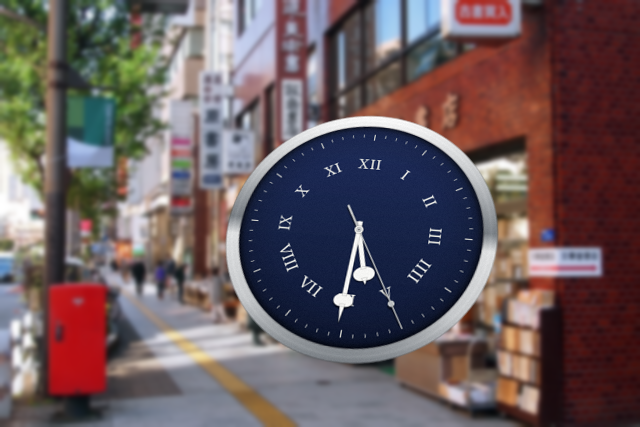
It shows 5:30:25
